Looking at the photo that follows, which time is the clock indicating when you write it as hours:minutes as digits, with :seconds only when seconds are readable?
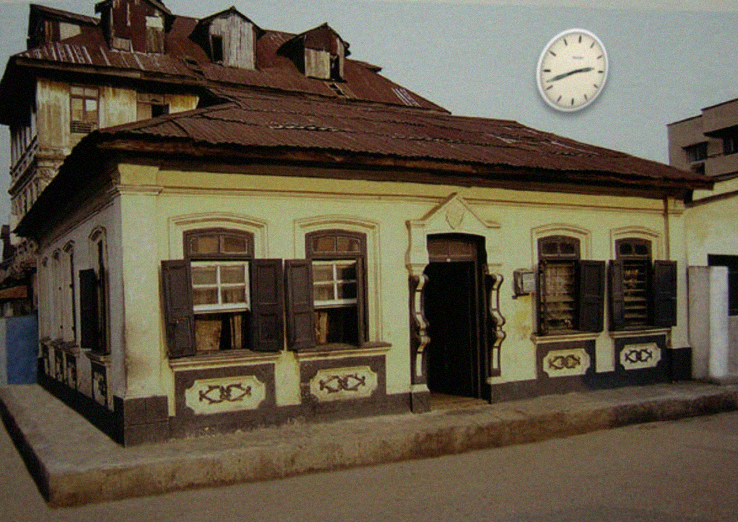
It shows 2:42
